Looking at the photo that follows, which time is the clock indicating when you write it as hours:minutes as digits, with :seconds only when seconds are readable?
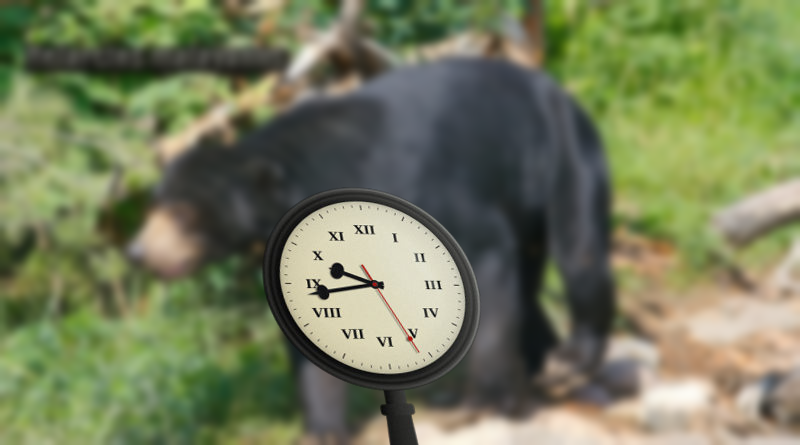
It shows 9:43:26
